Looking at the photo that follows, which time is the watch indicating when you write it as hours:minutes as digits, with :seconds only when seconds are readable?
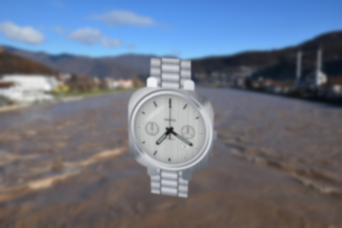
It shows 7:20
